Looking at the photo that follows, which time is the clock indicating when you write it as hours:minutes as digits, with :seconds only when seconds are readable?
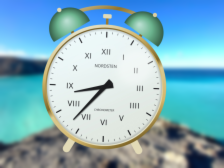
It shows 8:37
